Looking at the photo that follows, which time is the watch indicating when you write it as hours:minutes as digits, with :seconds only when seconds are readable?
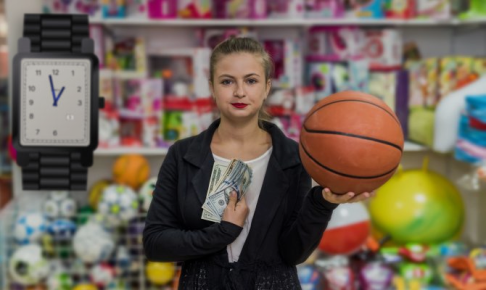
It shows 12:58
